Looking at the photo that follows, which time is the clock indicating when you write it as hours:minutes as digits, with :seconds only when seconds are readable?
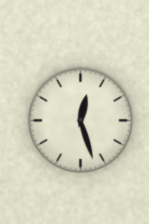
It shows 12:27
